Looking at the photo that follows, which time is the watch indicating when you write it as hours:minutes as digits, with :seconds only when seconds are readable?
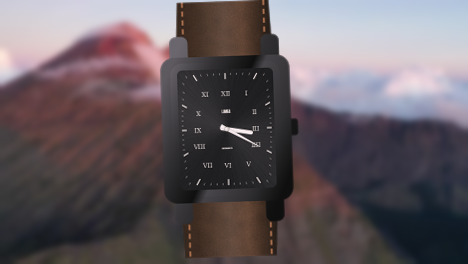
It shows 3:20
